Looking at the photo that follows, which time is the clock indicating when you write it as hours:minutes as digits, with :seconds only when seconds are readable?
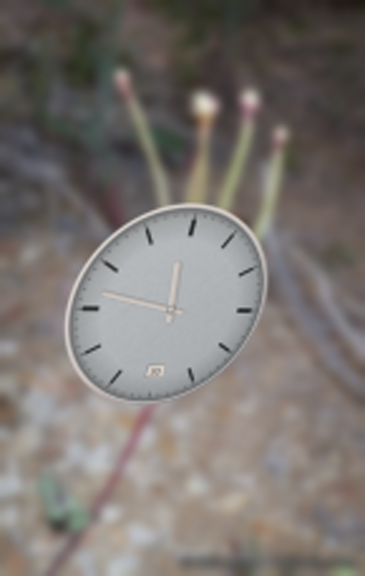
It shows 11:47
